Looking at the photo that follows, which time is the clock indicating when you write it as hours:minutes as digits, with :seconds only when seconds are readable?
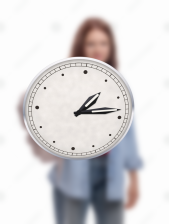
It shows 1:13
